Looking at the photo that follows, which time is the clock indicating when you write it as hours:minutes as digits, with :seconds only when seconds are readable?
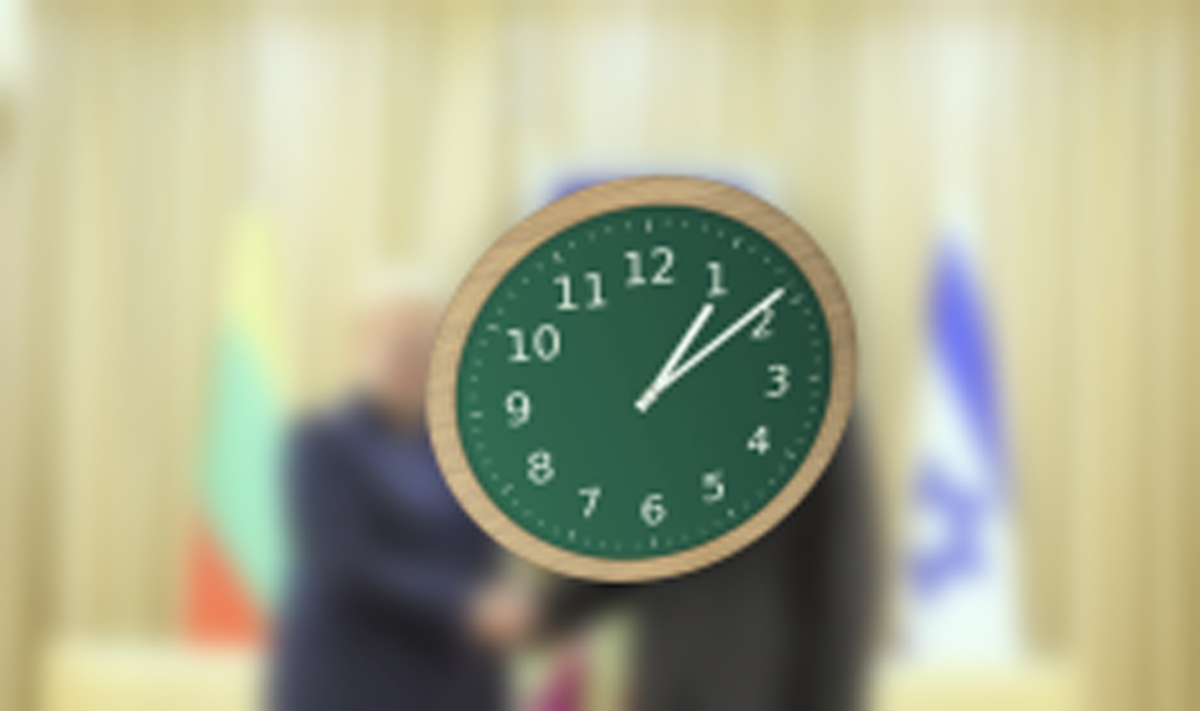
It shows 1:09
